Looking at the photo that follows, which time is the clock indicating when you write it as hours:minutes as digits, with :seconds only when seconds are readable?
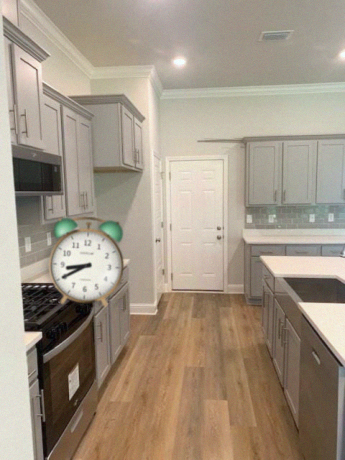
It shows 8:40
